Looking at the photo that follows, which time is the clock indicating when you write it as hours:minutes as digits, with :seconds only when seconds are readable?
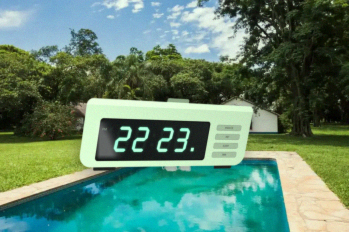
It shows 22:23
